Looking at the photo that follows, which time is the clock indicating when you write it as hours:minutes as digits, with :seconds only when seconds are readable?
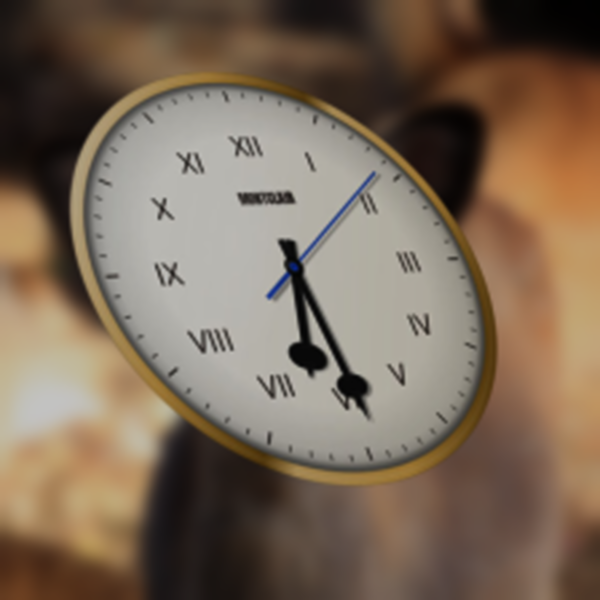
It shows 6:29:09
